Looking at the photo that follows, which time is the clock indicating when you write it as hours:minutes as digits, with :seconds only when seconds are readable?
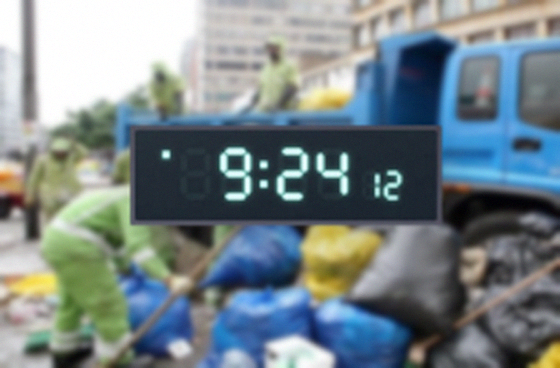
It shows 9:24:12
